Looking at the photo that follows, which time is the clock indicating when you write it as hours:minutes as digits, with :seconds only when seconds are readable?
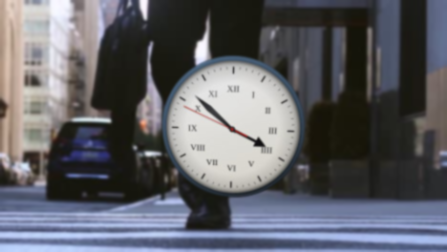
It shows 3:51:49
